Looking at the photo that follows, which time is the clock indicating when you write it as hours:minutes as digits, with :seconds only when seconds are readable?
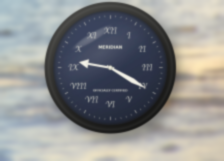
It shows 9:20
